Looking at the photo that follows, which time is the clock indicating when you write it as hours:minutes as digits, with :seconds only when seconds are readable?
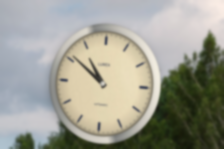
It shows 10:51
